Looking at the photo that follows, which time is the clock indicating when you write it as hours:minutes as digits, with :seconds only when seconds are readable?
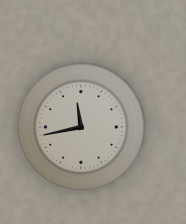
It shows 11:43
